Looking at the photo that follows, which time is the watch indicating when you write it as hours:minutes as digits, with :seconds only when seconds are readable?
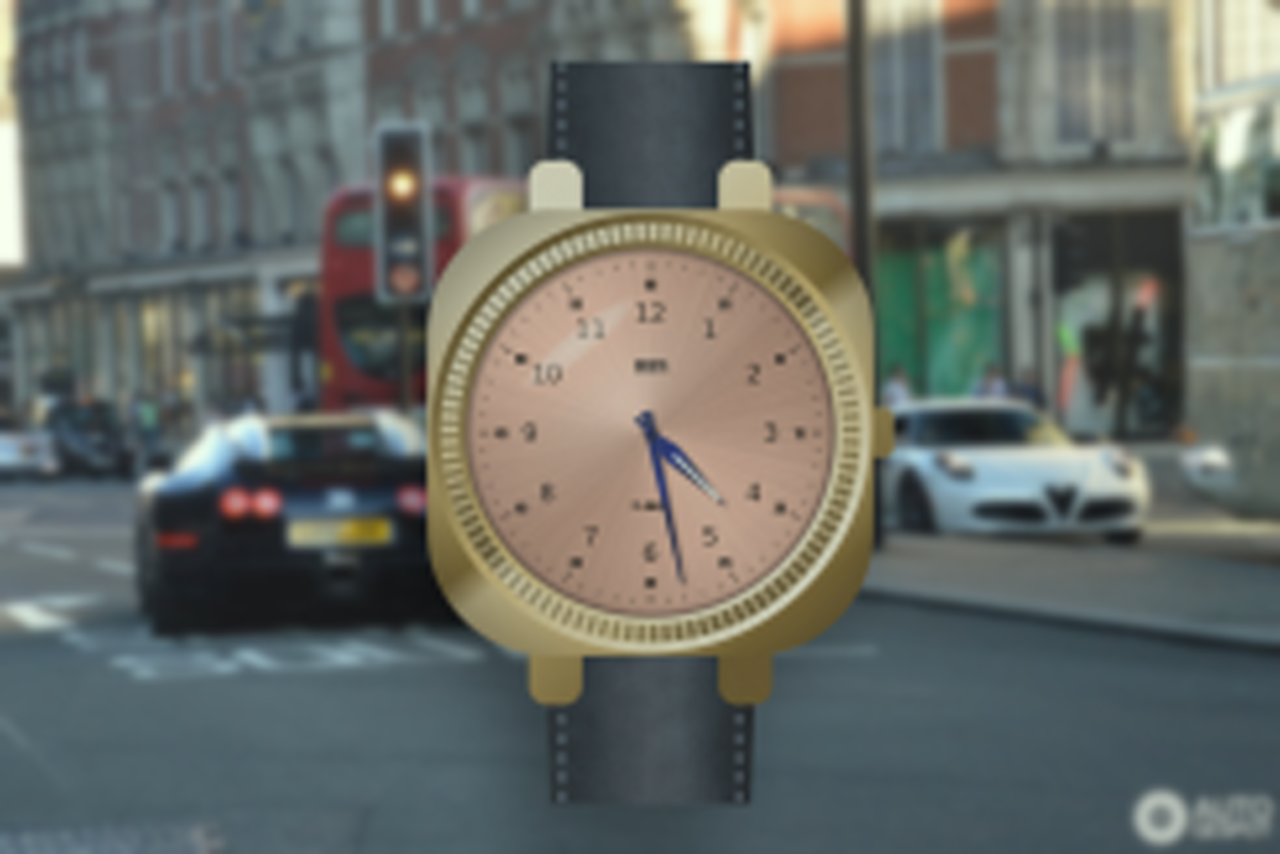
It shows 4:28
